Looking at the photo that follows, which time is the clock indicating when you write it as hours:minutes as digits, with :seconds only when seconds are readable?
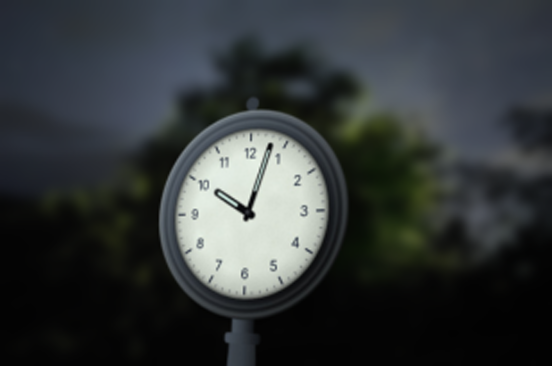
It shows 10:03
